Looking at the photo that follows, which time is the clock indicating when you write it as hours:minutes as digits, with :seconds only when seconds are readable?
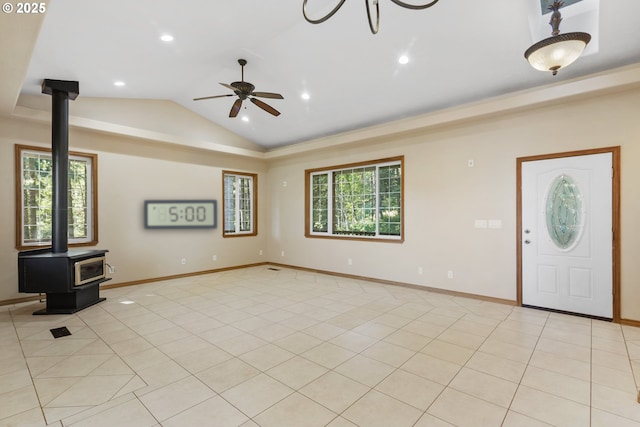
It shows 5:00
